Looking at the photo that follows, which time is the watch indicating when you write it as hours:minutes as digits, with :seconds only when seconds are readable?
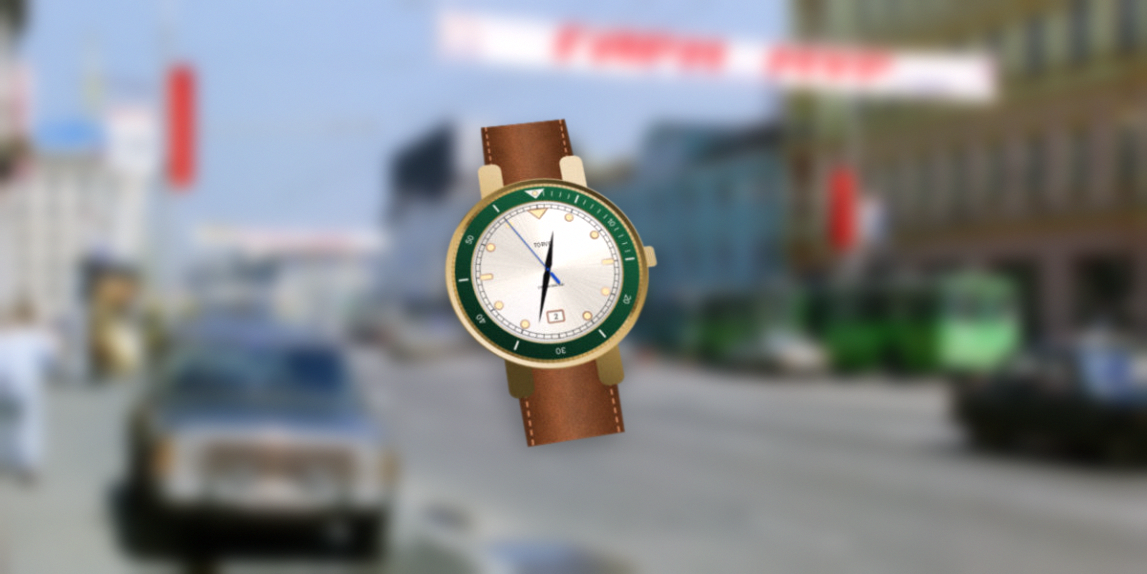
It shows 12:32:55
